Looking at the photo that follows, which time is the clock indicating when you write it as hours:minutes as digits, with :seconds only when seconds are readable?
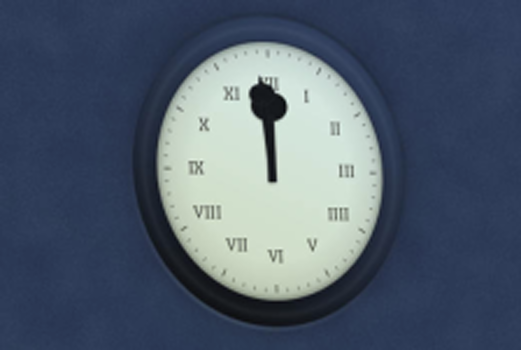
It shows 11:59
